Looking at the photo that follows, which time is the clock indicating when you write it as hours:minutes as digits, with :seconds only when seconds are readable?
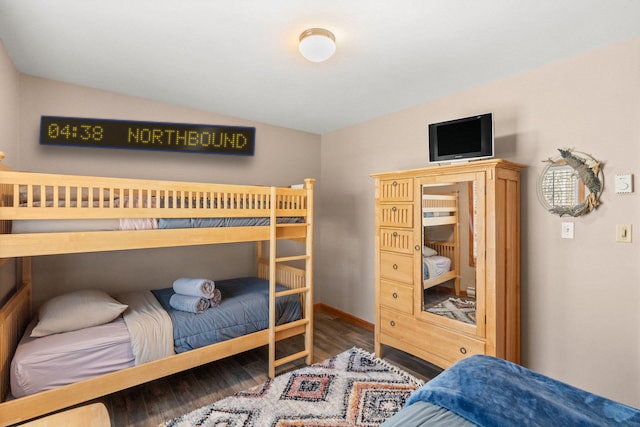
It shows 4:38
